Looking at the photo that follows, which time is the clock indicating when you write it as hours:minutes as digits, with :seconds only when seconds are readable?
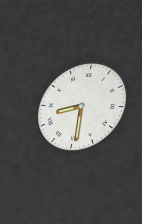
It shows 8:29
